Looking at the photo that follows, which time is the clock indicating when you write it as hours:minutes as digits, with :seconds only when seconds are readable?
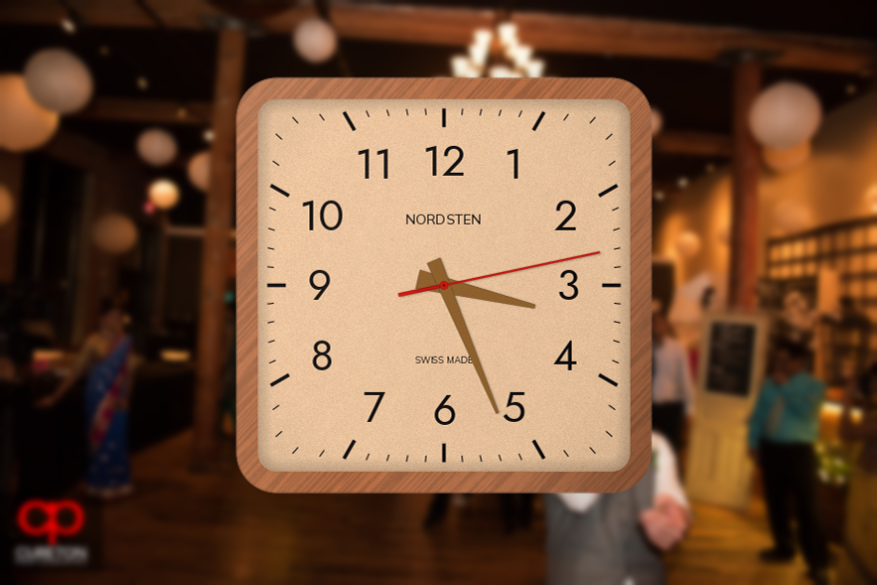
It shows 3:26:13
